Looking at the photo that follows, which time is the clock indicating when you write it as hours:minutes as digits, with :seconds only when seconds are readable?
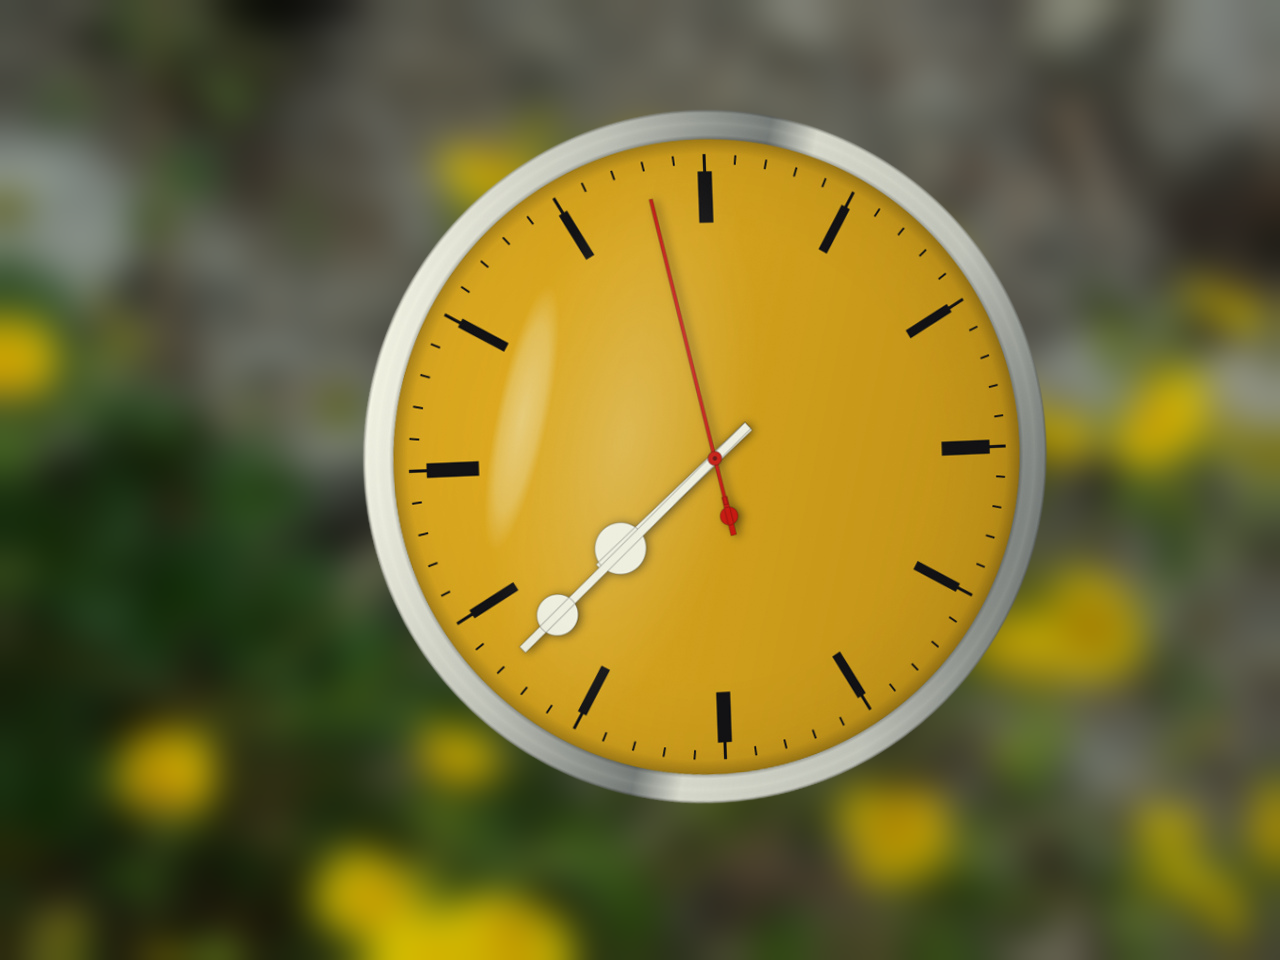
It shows 7:37:58
